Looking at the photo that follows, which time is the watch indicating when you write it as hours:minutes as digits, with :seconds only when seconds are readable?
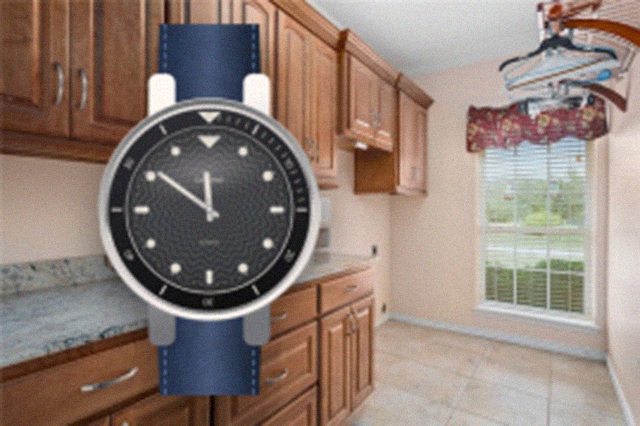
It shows 11:51
